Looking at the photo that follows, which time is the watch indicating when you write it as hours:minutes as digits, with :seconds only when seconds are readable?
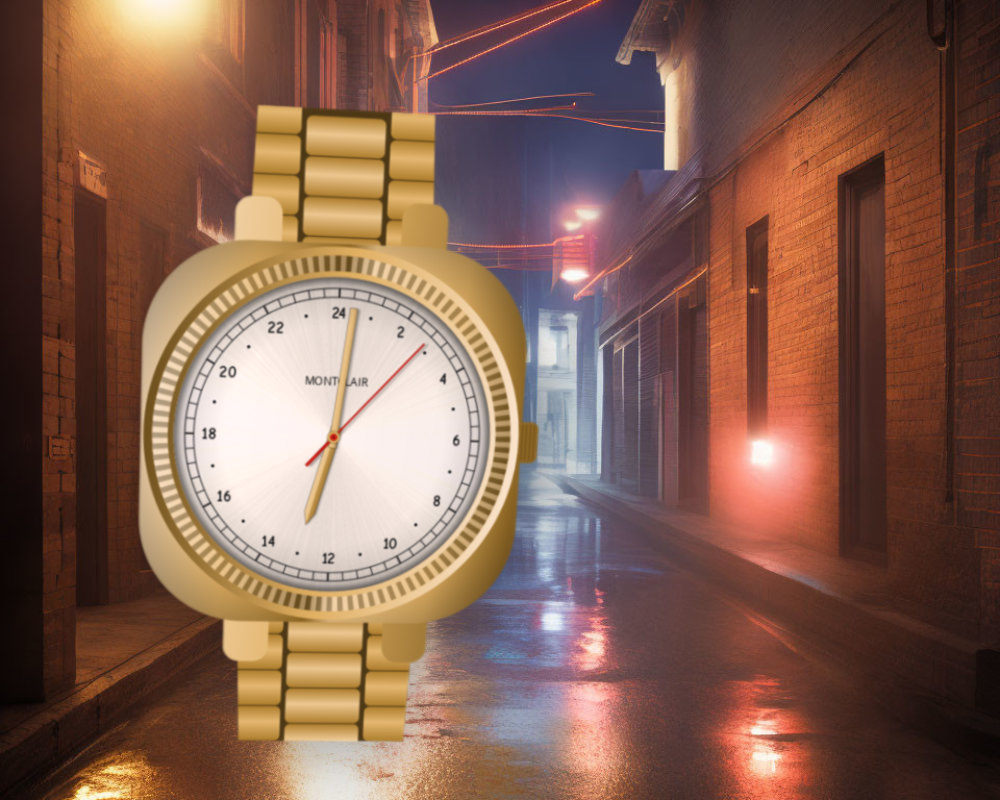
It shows 13:01:07
